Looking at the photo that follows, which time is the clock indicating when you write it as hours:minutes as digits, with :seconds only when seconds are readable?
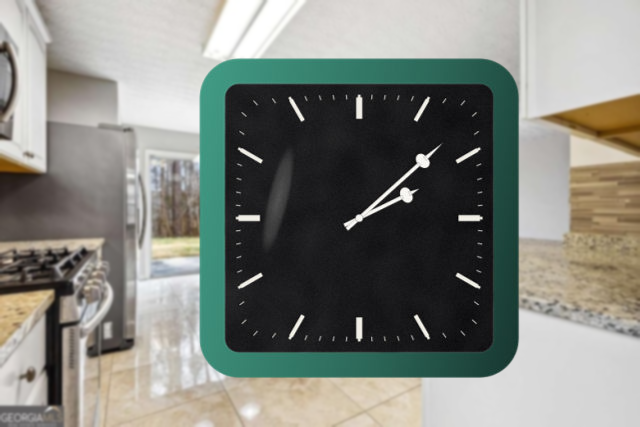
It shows 2:08
